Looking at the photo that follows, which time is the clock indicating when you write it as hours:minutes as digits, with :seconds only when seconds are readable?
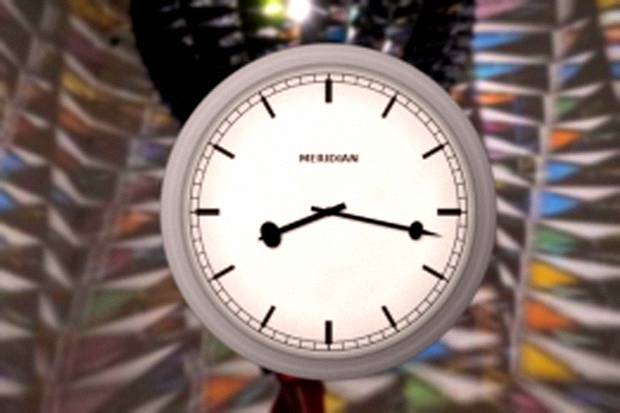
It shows 8:17
